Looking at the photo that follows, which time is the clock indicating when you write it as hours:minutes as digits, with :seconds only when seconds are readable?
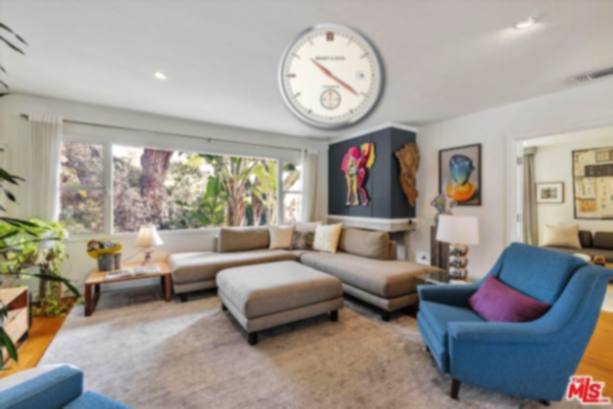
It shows 10:21
